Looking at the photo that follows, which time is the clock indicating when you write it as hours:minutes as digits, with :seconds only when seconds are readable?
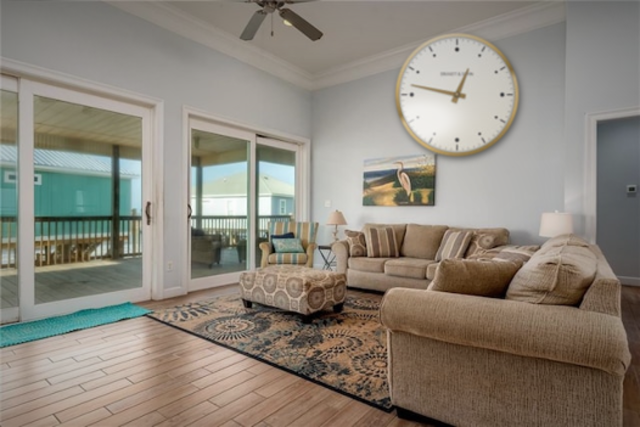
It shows 12:47
